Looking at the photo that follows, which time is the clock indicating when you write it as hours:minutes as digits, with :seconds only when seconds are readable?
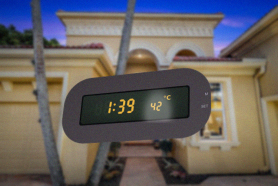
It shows 1:39
